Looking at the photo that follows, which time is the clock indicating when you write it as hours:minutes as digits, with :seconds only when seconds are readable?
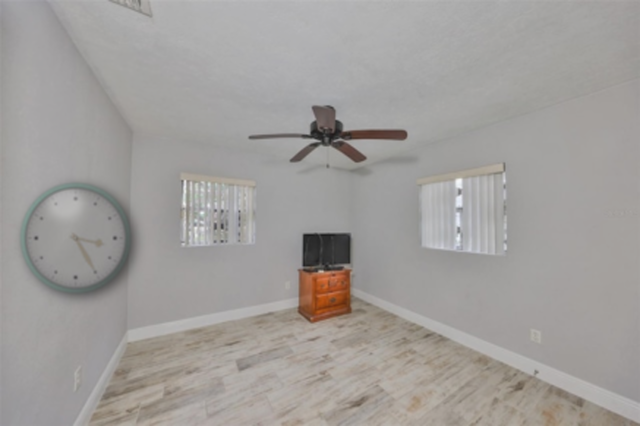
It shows 3:25
